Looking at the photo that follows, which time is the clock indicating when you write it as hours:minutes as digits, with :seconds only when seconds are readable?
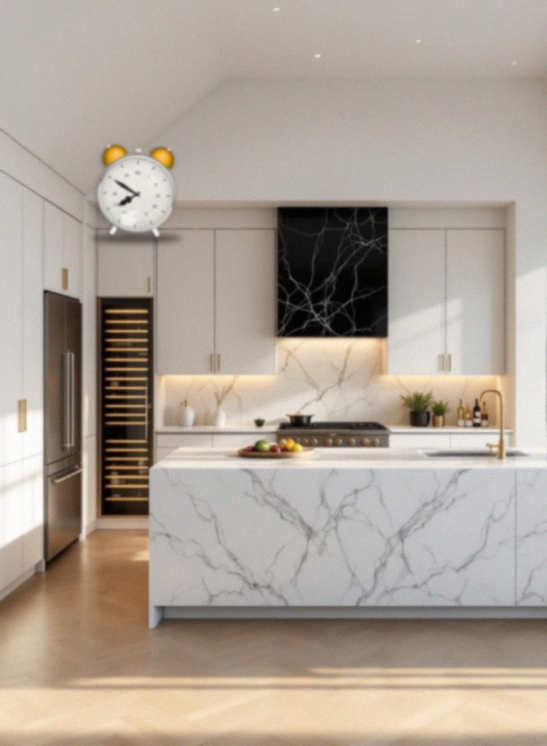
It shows 7:50
